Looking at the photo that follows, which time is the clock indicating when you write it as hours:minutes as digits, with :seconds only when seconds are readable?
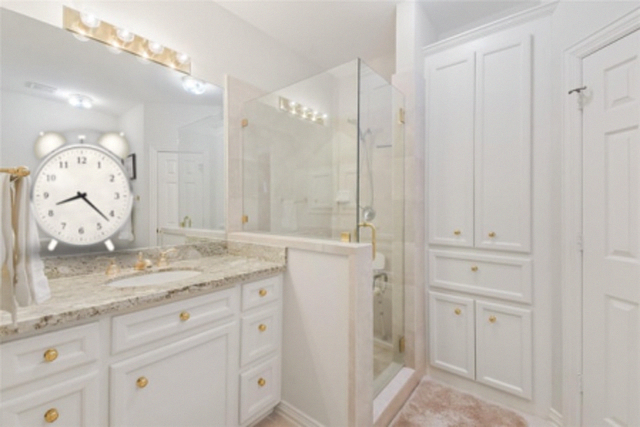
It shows 8:22
